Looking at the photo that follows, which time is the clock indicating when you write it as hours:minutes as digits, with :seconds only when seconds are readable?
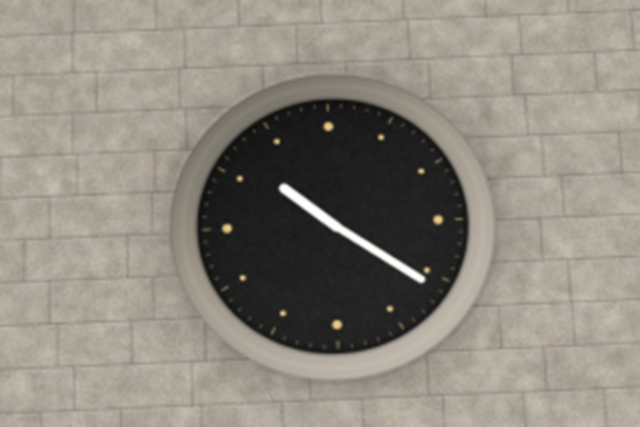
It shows 10:21
